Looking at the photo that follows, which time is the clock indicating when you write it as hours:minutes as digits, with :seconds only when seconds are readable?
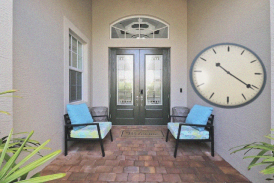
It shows 10:21
